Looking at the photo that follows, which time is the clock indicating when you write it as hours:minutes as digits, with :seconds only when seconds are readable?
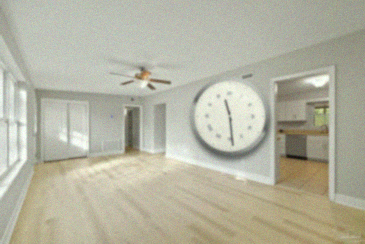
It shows 11:29
